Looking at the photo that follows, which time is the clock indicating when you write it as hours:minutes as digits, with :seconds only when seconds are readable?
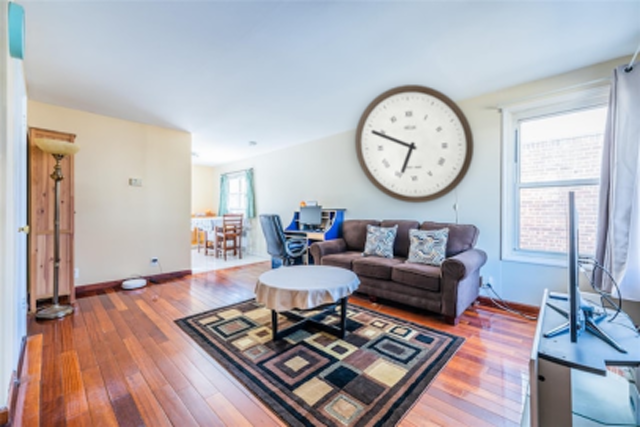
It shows 6:49
